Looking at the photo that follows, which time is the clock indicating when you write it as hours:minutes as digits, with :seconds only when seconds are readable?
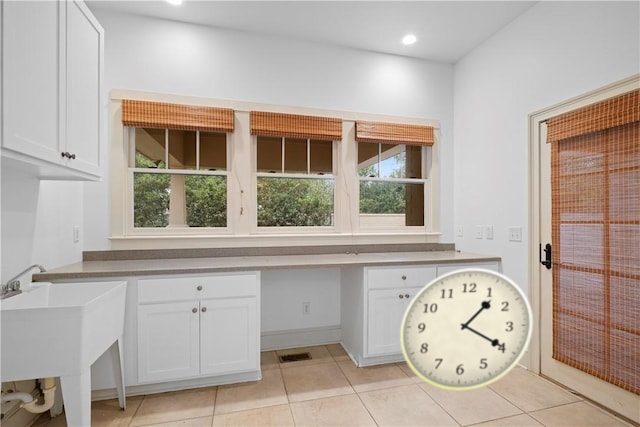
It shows 1:20
